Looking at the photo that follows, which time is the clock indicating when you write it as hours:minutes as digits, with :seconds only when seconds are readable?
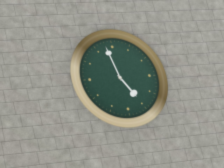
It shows 4:58
